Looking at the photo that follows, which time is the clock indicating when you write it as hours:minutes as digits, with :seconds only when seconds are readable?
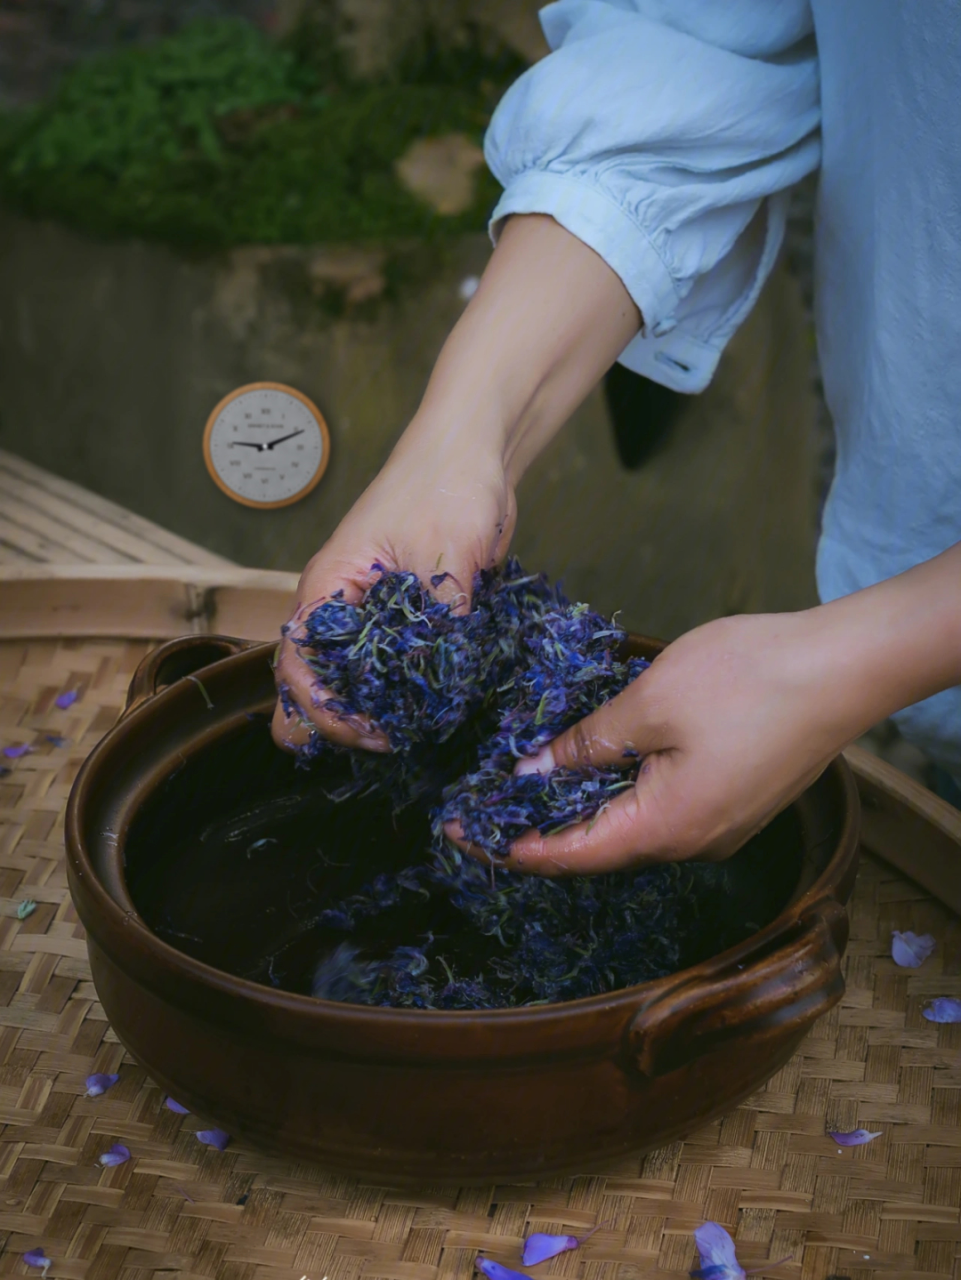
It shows 9:11
